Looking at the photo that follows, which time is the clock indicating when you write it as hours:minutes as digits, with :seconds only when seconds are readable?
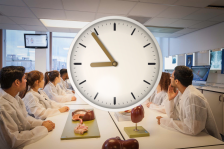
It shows 8:54
